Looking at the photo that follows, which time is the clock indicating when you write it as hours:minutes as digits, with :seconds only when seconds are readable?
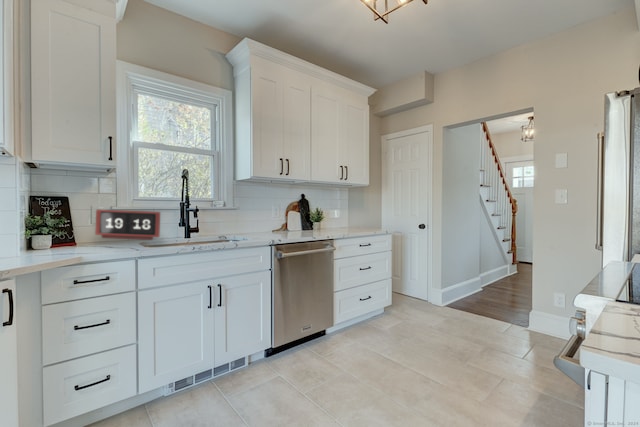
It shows 19:18
